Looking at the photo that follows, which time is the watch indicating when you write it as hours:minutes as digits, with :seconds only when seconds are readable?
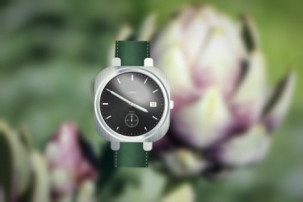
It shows 3:50
